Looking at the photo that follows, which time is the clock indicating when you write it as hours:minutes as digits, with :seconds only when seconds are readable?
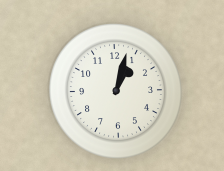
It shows 1:03
